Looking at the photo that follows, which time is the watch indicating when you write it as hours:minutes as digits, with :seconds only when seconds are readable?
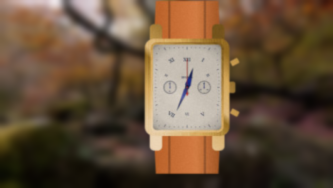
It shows 12:34
